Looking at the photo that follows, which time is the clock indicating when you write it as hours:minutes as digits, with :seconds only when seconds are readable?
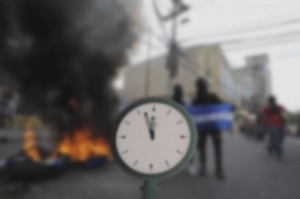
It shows 11:57
